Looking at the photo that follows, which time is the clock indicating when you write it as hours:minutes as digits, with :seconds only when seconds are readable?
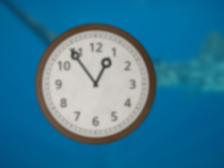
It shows 12:54
